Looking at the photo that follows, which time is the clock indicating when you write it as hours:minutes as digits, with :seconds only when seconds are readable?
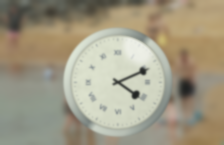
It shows 4:11
